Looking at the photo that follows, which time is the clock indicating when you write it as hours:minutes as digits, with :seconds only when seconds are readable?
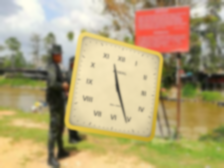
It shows 11:26
